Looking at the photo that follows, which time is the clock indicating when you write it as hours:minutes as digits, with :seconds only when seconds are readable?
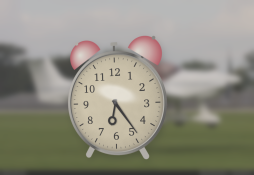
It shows 6:24
